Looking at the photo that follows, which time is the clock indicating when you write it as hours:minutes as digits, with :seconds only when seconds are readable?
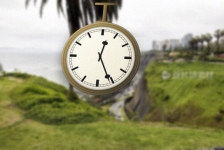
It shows 12:26
